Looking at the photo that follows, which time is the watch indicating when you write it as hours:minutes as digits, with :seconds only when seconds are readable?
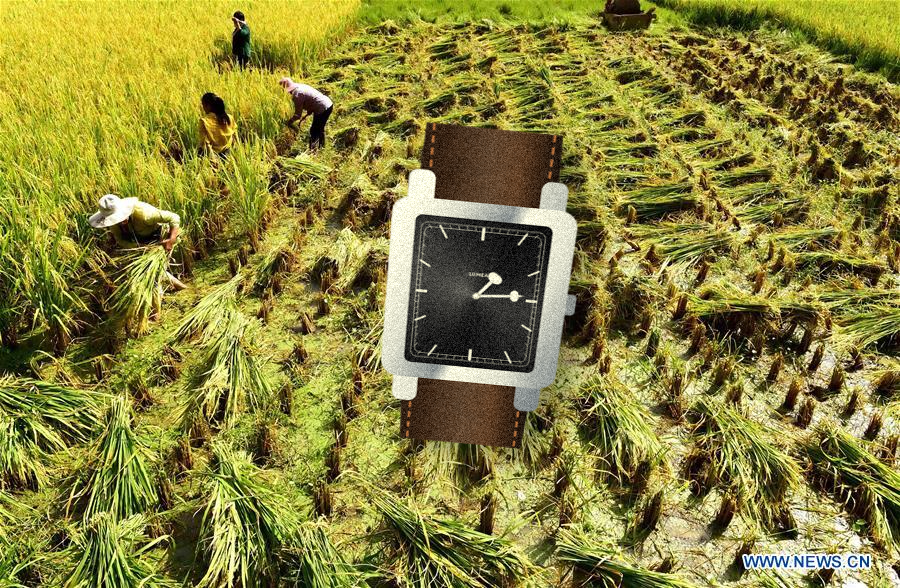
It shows 1:14
